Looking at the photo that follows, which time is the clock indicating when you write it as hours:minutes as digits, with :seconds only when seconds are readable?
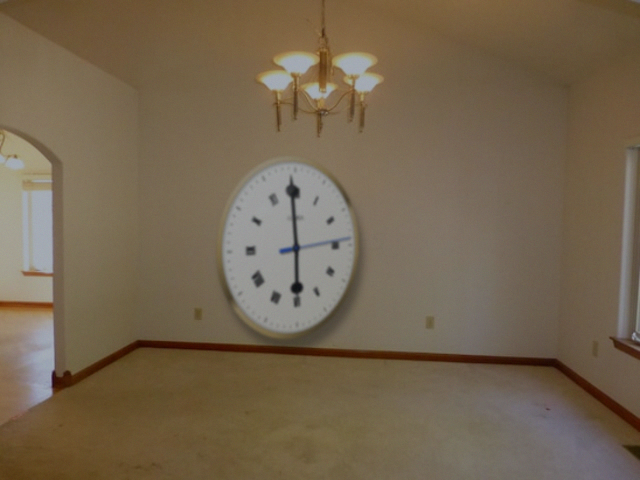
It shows 5:59:14
